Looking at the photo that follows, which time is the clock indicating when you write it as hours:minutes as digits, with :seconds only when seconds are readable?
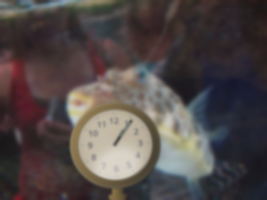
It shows 1:06
